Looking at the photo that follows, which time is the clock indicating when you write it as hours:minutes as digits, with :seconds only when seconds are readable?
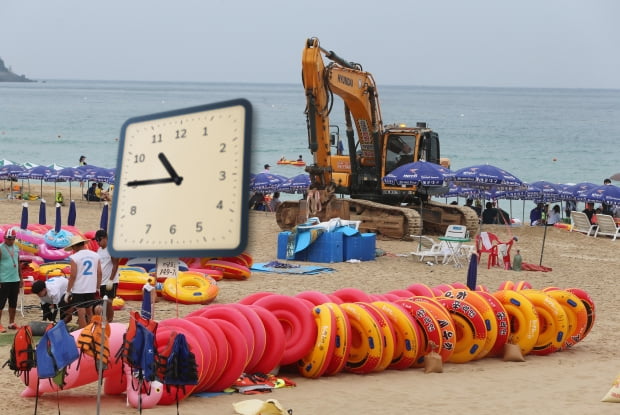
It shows 10:45
